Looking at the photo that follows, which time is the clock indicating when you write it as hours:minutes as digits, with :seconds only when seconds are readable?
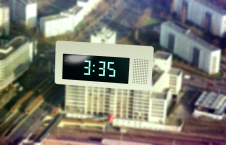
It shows 3:35
